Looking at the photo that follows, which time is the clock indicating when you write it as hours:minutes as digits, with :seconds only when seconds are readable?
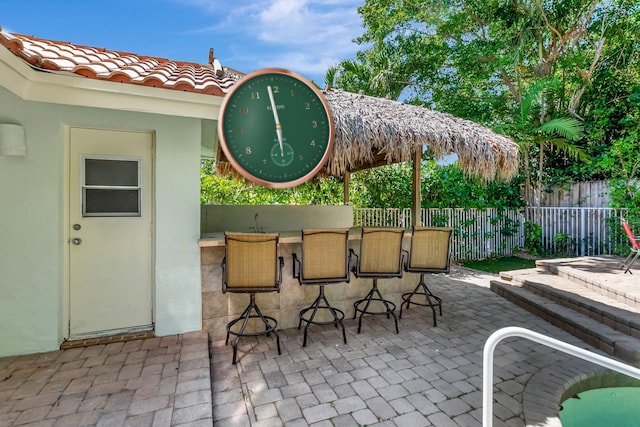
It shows 5:59
